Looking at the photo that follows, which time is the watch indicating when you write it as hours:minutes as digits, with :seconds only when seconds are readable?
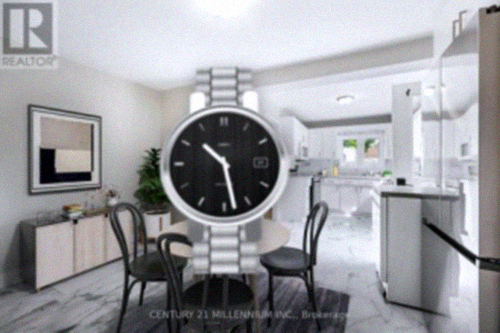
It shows 10:28
